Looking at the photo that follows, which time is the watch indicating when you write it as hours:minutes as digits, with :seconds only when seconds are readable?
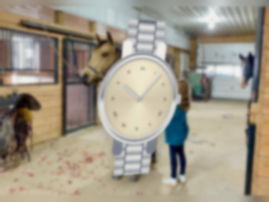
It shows 10:07
